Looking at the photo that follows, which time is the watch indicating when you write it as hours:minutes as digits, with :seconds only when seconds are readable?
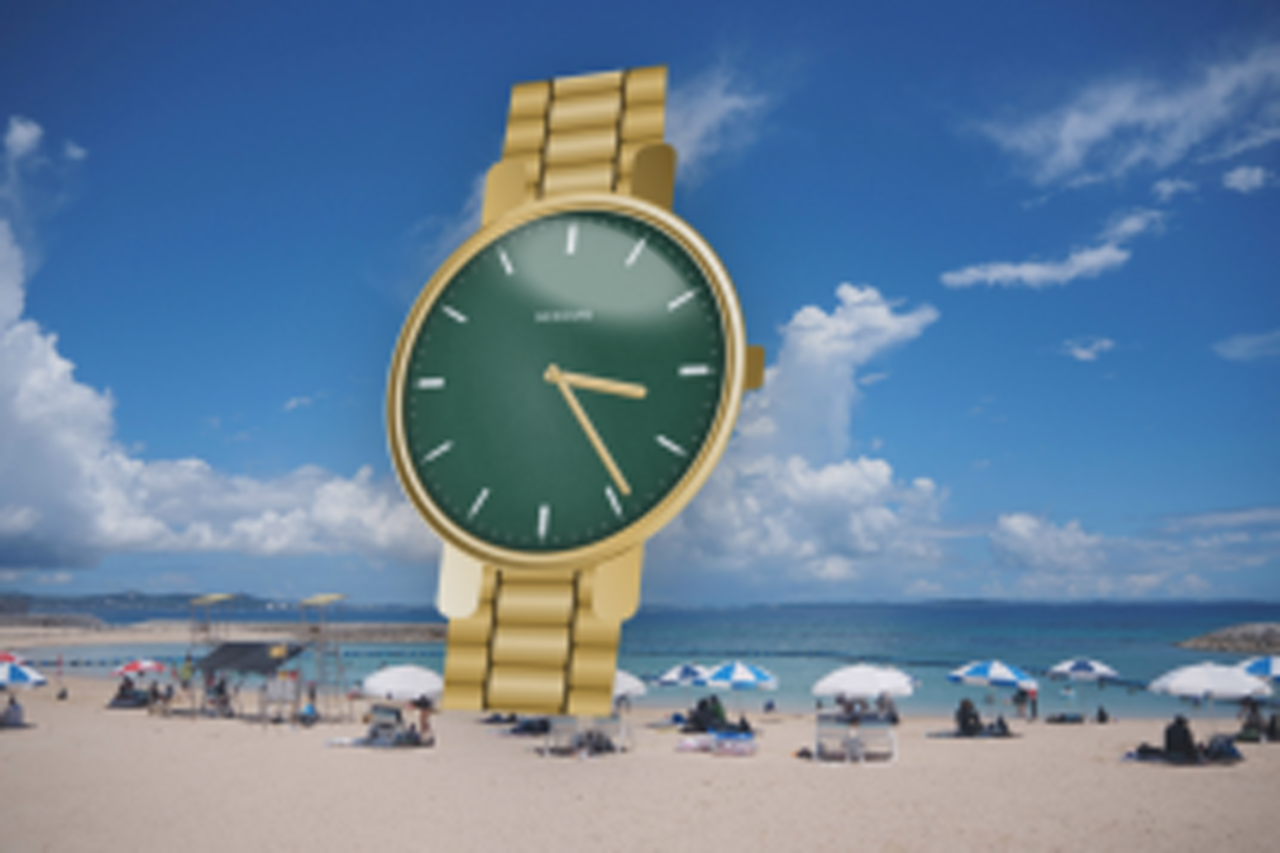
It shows 3:24
